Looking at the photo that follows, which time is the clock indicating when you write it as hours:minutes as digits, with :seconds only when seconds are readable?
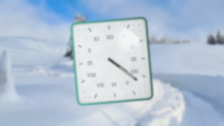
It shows 4:22
